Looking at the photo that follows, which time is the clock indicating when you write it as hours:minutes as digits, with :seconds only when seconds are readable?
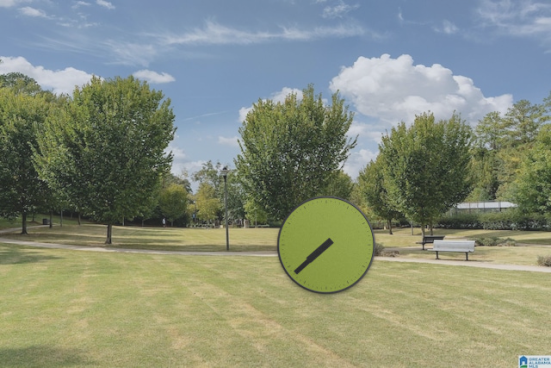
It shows 7:38
